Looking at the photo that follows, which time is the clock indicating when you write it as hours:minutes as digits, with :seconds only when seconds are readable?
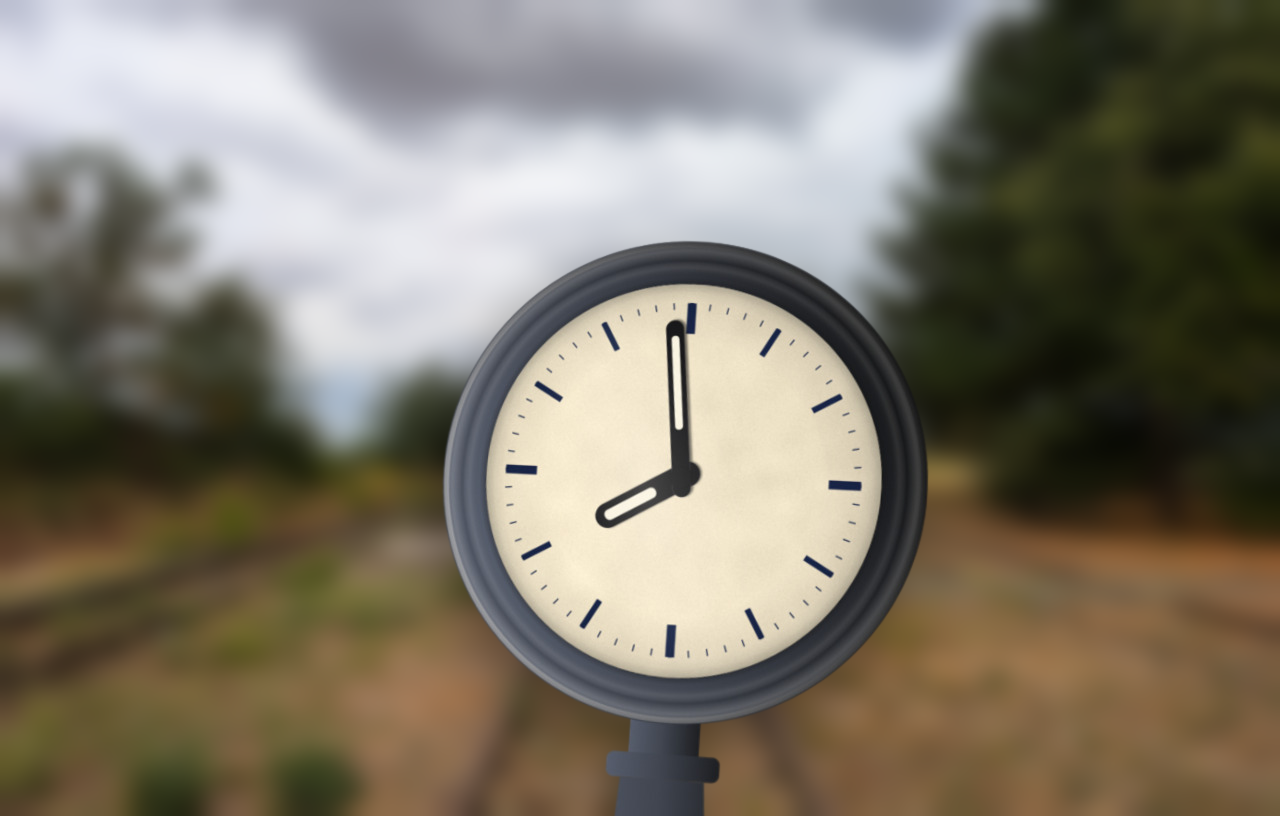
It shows 7:59
